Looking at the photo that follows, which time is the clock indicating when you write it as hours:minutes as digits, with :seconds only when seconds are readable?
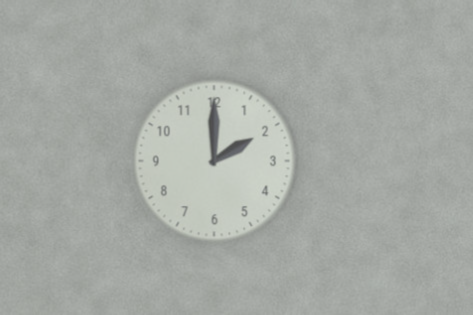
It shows 2:00
